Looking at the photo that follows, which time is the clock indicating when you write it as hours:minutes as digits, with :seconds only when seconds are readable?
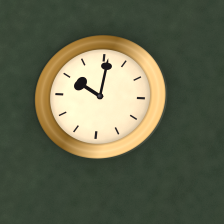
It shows 10:01
